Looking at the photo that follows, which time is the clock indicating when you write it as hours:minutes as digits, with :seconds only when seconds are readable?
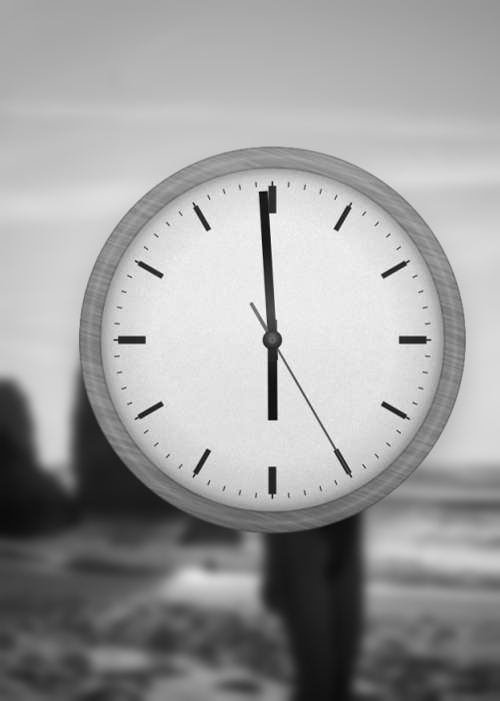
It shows 5:59:25
